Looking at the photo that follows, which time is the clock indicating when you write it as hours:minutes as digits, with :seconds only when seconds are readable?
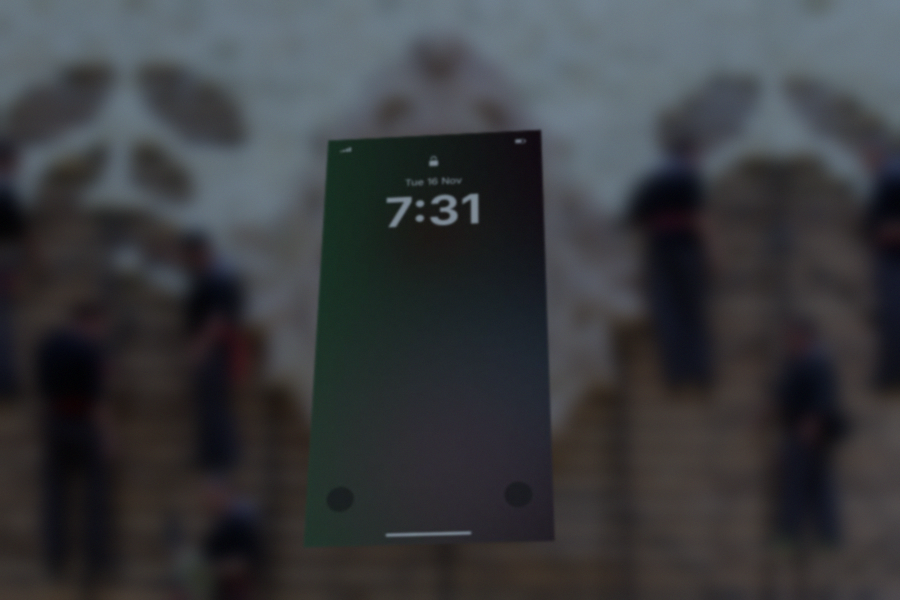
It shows 7:31
